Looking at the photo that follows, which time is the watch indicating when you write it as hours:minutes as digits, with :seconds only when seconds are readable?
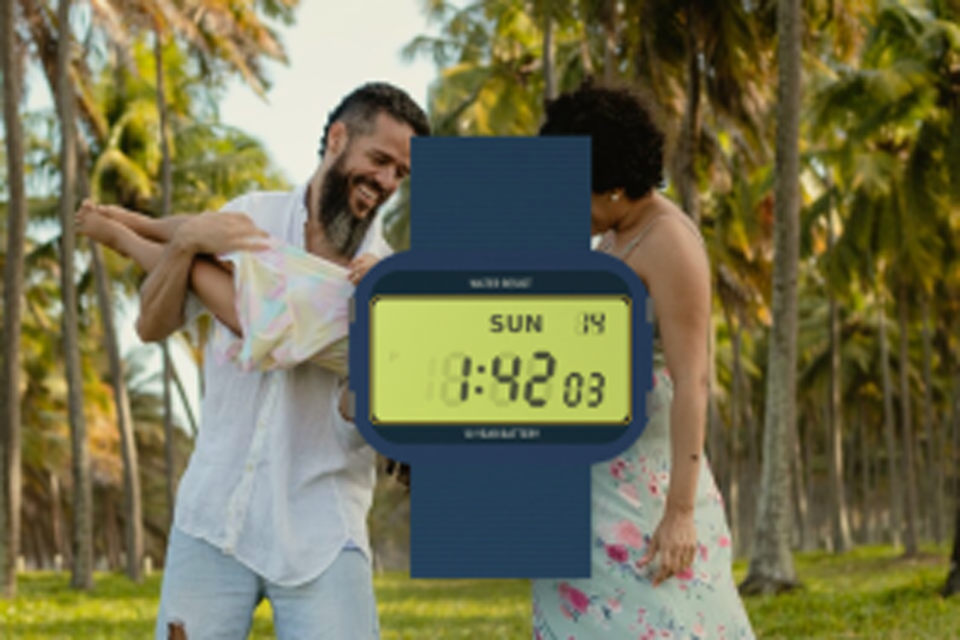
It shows 1:42:03
